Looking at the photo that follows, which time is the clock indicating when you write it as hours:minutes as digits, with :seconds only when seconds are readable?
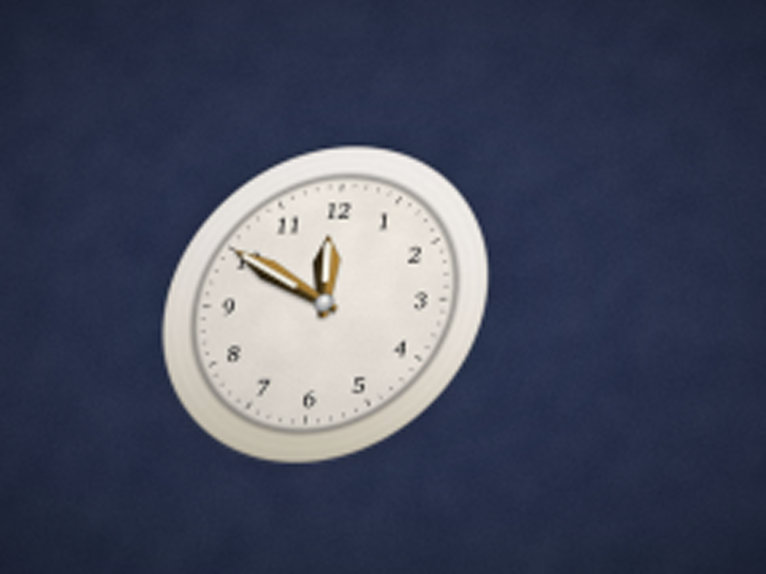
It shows 11:50
